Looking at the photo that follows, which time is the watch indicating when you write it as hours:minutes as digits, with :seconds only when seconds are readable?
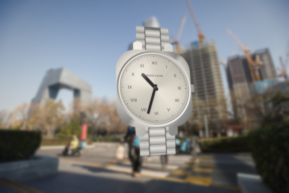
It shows 10:33
